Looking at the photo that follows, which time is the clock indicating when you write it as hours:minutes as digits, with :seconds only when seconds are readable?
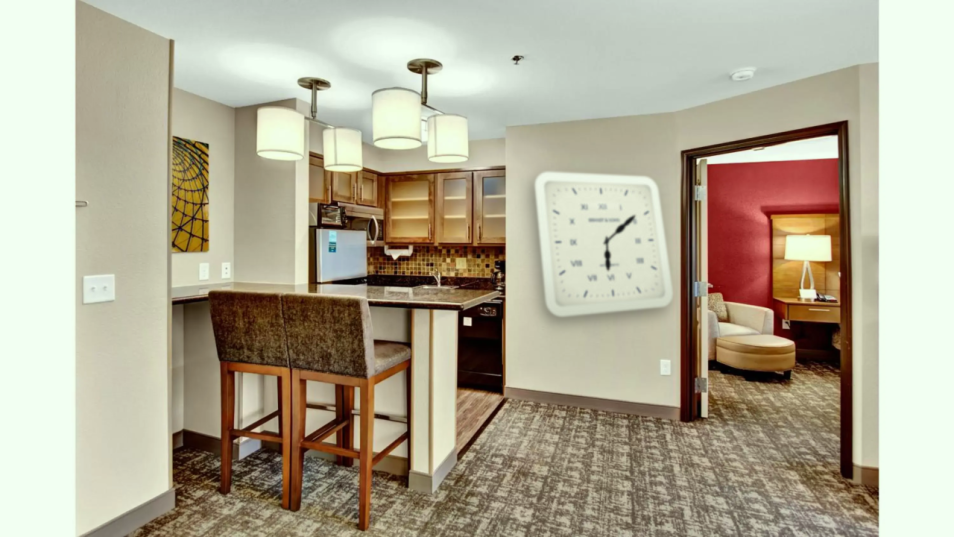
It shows 6:09
